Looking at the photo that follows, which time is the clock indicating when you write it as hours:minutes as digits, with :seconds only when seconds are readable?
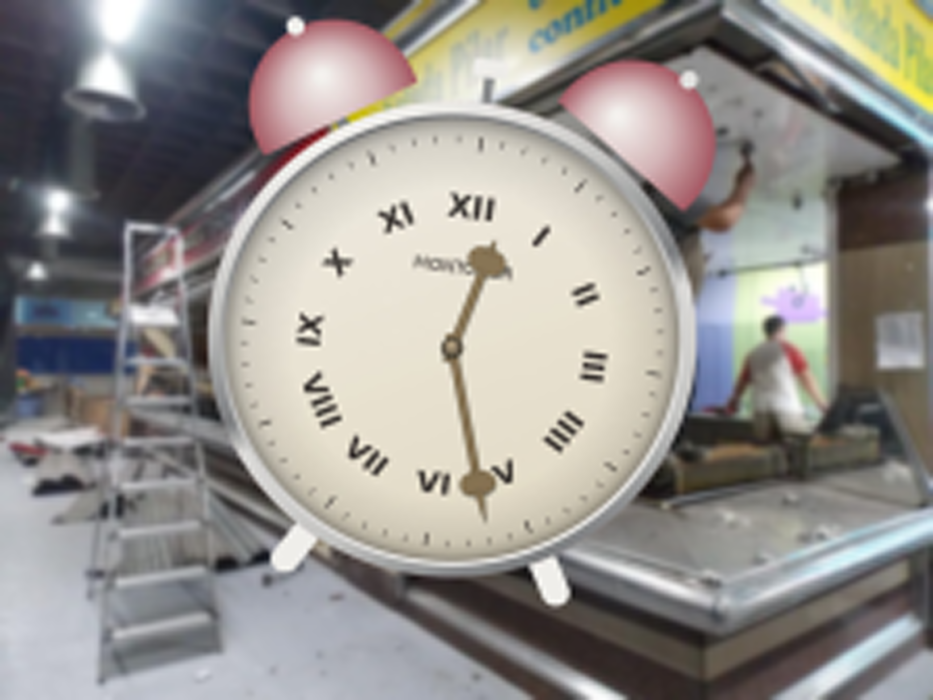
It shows 12:27
